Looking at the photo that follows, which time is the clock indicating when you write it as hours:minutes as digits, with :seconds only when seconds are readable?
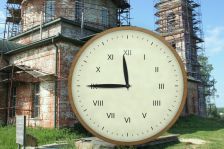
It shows 11:45
